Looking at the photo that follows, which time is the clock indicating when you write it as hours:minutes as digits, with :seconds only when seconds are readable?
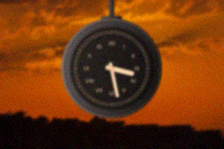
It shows 3:28
